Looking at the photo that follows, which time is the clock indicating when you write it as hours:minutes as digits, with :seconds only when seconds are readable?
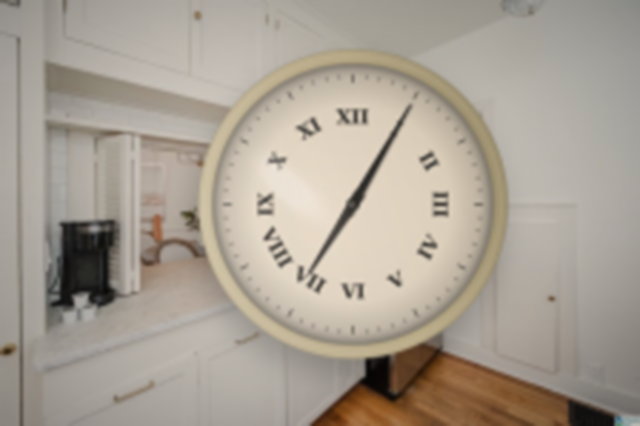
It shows 7:05
